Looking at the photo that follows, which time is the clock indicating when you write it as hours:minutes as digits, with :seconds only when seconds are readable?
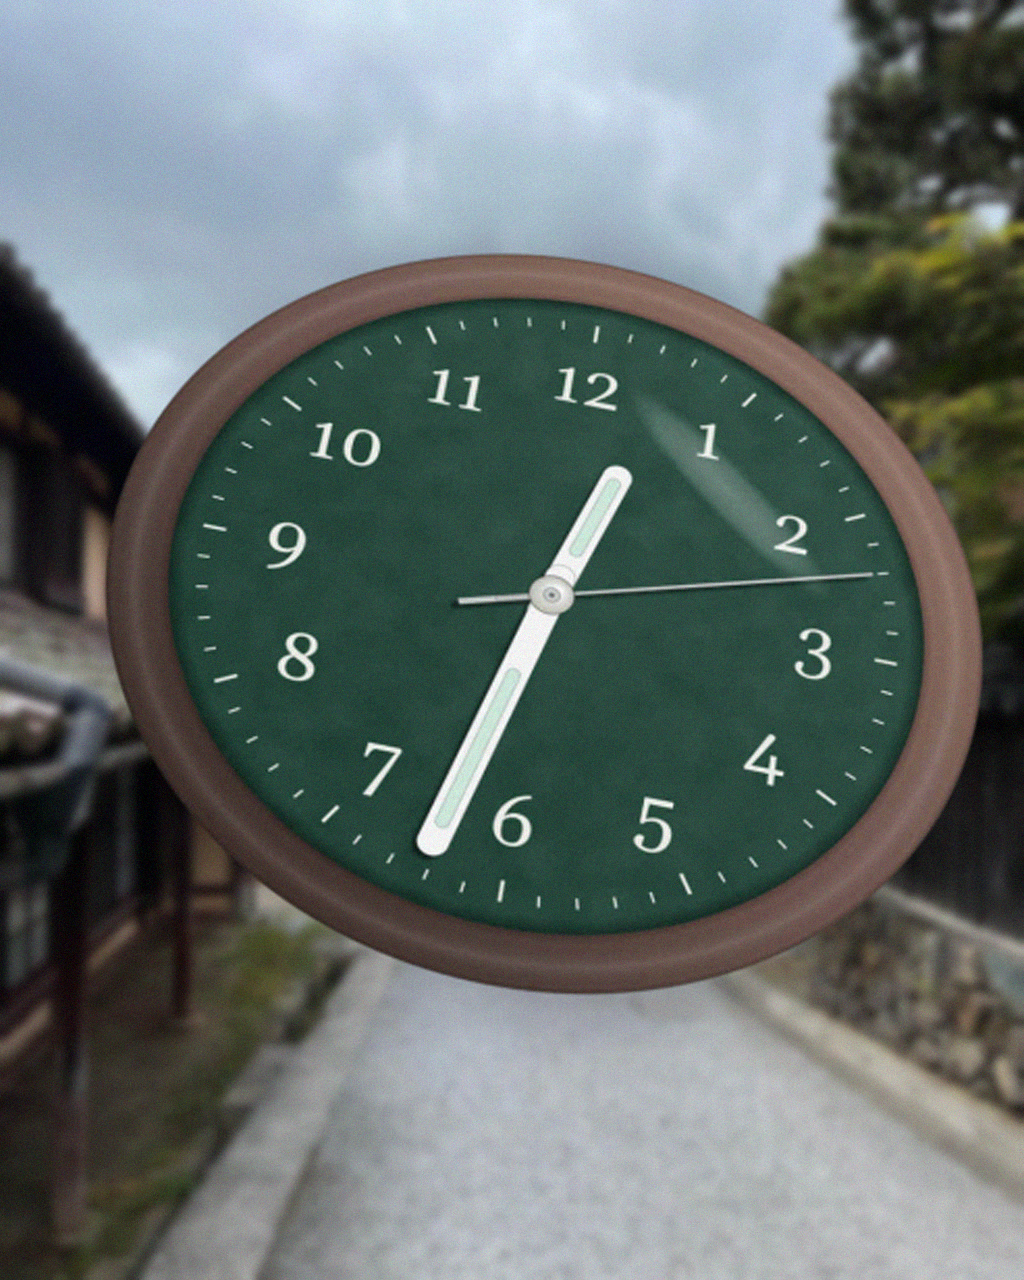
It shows 12:32:12
